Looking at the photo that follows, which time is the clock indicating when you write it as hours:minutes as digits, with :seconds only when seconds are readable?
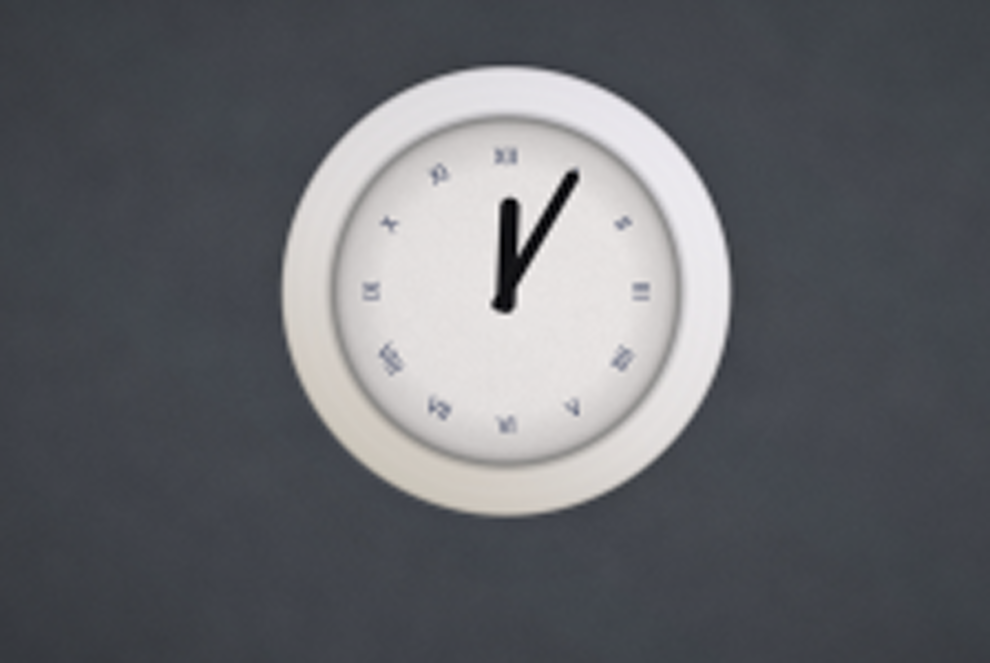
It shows 12:05
